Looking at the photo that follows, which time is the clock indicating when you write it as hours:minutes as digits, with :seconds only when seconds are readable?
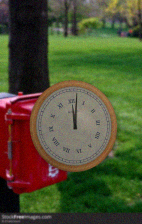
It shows 12:02
